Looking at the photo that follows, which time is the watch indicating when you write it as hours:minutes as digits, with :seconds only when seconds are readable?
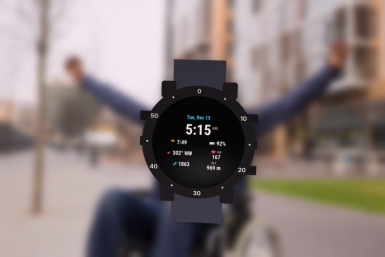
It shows 5:15
